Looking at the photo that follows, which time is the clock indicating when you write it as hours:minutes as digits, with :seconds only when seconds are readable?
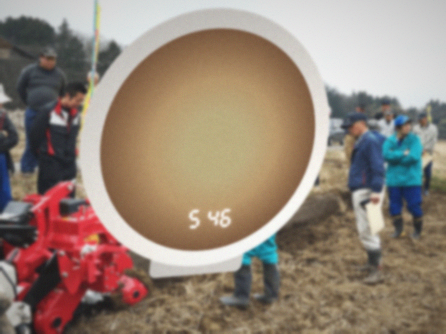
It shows 5:46
